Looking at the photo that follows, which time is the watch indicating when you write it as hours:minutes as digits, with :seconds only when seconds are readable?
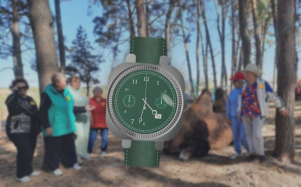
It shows 4:32
